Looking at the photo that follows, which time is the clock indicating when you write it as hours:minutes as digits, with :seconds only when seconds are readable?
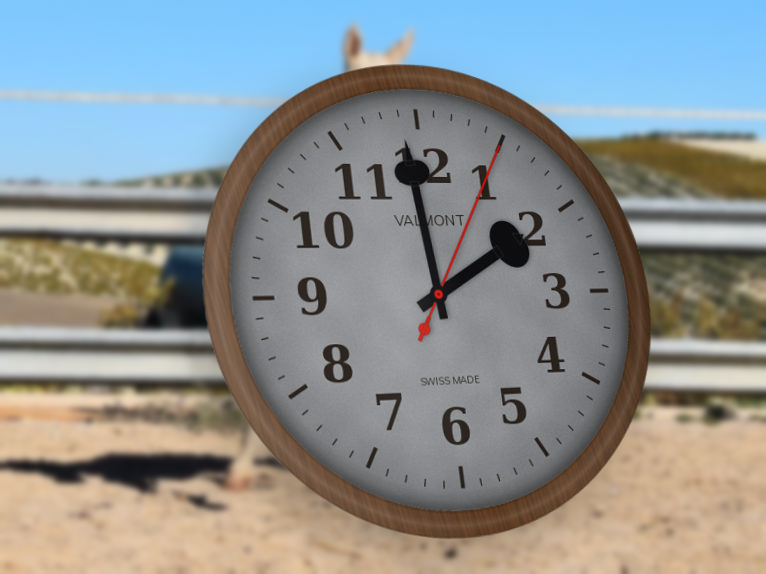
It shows 1:59:05
